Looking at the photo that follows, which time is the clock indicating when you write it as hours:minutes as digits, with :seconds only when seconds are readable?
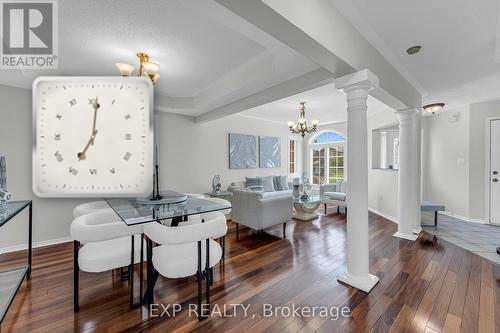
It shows 7:01
